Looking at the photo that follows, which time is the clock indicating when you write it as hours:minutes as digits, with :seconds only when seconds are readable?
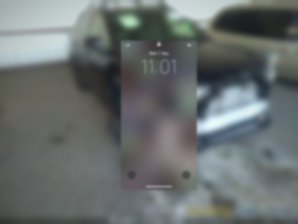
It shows 11:01
